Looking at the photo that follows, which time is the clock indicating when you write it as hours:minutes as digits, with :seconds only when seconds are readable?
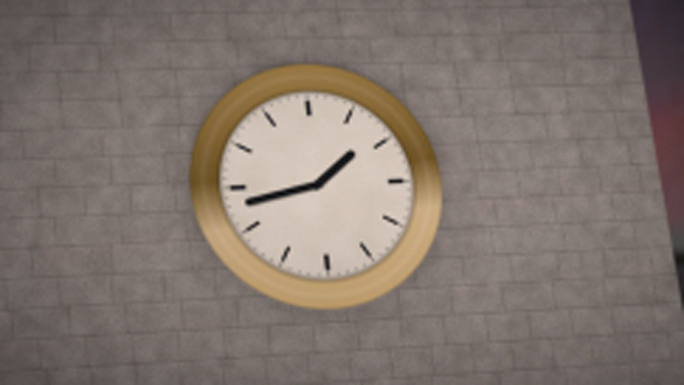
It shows 1:43
